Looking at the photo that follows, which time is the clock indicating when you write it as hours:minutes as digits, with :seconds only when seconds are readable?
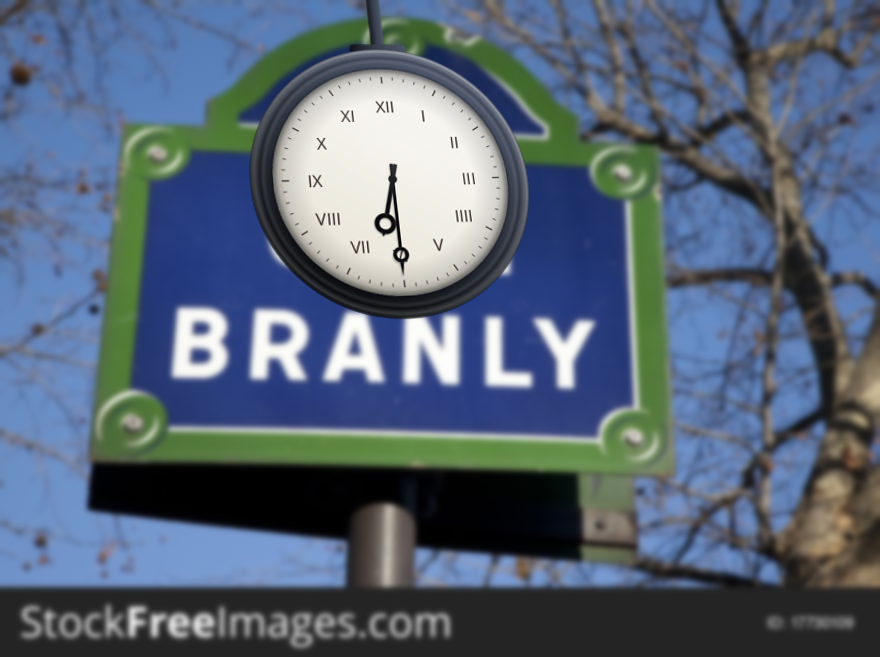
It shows 6:30
